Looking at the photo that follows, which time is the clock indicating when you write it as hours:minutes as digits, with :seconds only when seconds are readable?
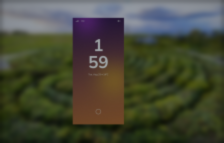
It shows 1:59
